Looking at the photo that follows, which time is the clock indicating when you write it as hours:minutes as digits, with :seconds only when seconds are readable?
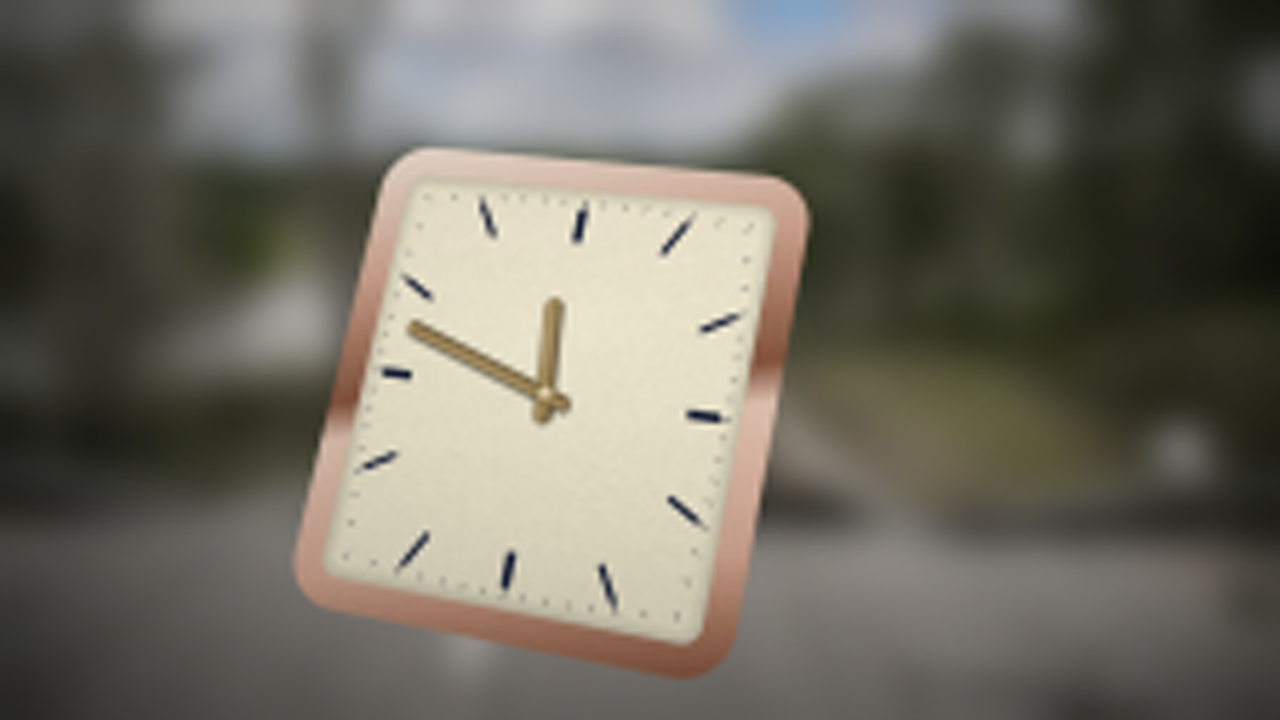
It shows 11:48
